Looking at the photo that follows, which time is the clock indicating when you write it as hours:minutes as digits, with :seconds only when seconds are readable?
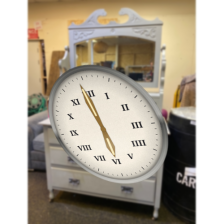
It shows 5:59
